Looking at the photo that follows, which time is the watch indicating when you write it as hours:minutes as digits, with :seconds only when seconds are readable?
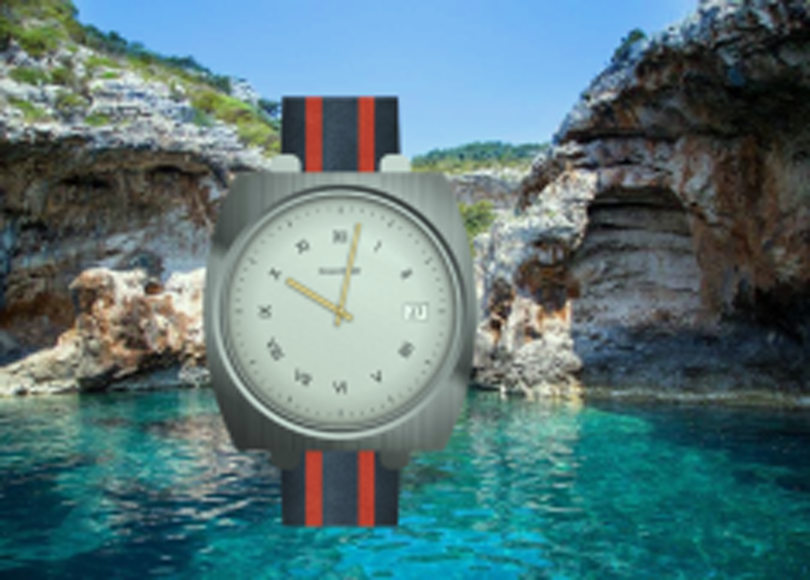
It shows 10:02
